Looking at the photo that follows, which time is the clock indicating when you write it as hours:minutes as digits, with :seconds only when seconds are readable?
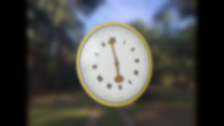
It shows 5:59
